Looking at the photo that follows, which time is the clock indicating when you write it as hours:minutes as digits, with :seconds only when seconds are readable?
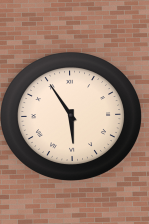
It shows 5:55
